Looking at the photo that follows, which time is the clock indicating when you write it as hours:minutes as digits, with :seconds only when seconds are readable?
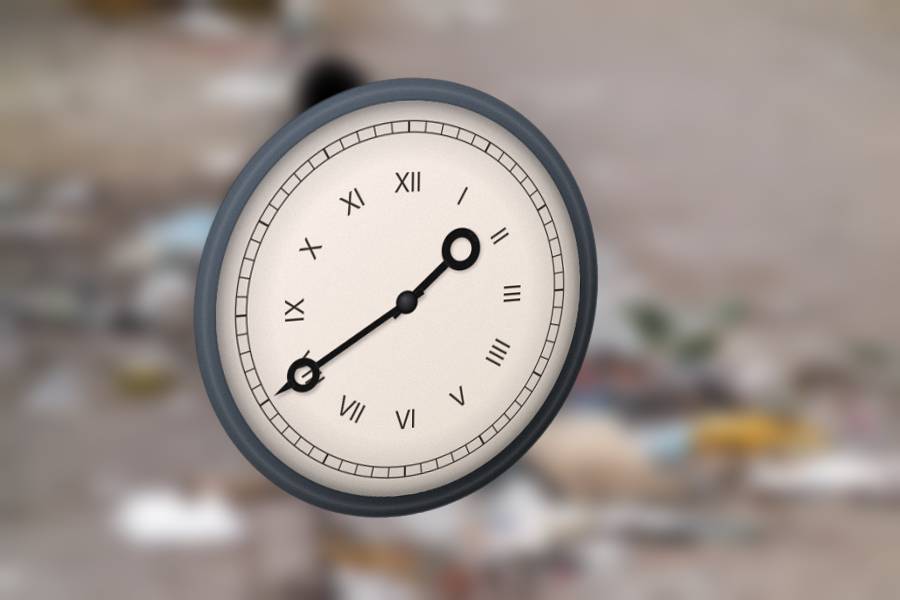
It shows 1:40
